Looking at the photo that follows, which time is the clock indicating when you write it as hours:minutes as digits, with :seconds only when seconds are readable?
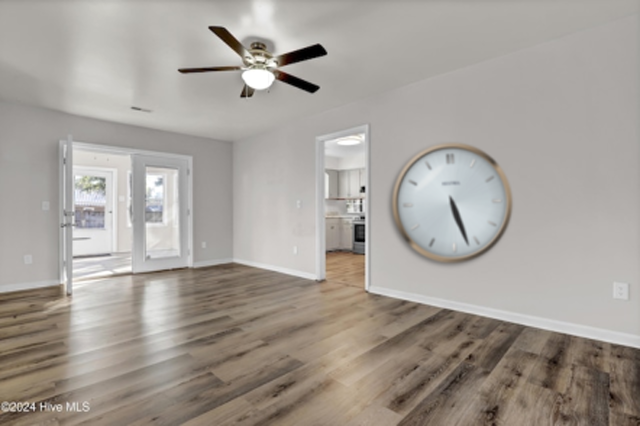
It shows 5:27
